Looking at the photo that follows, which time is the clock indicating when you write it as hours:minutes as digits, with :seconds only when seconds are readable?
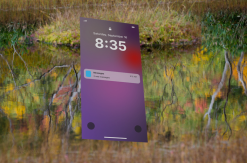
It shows 8:35
